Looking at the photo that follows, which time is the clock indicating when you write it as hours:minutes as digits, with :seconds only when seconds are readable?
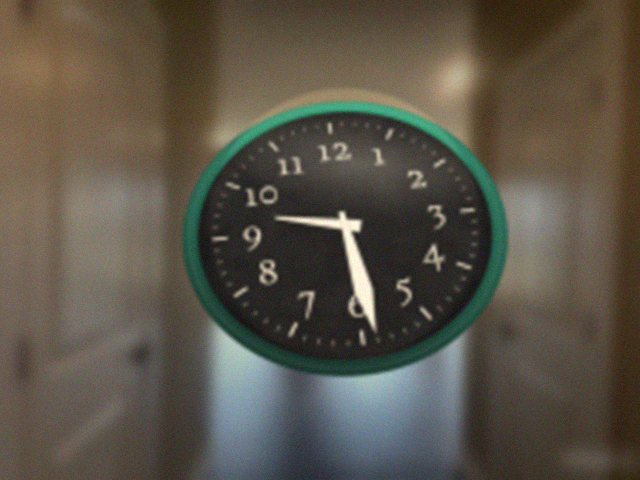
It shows 9:29
